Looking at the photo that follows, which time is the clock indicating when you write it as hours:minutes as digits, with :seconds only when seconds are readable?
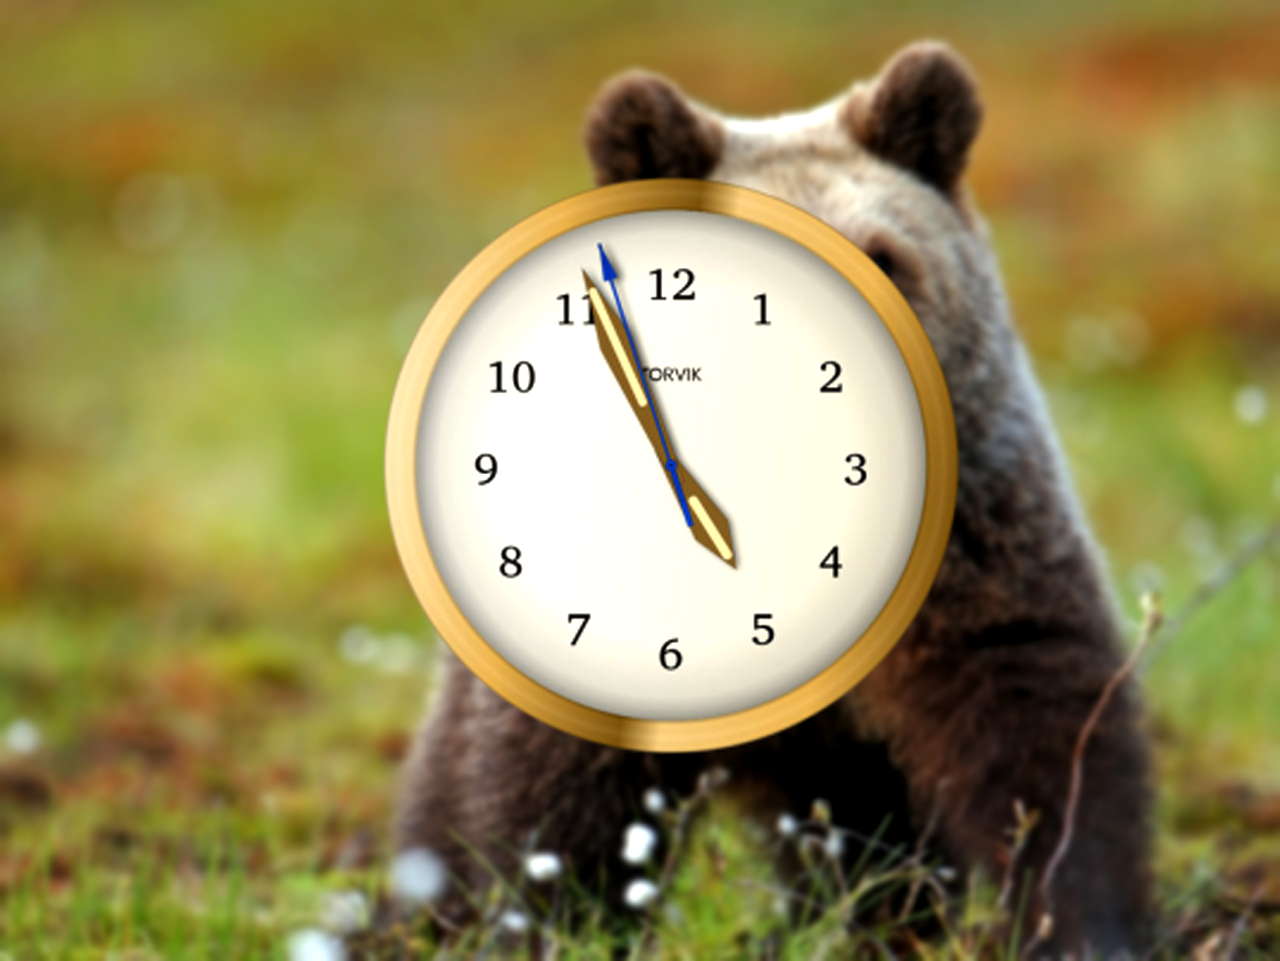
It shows 4:55:57
